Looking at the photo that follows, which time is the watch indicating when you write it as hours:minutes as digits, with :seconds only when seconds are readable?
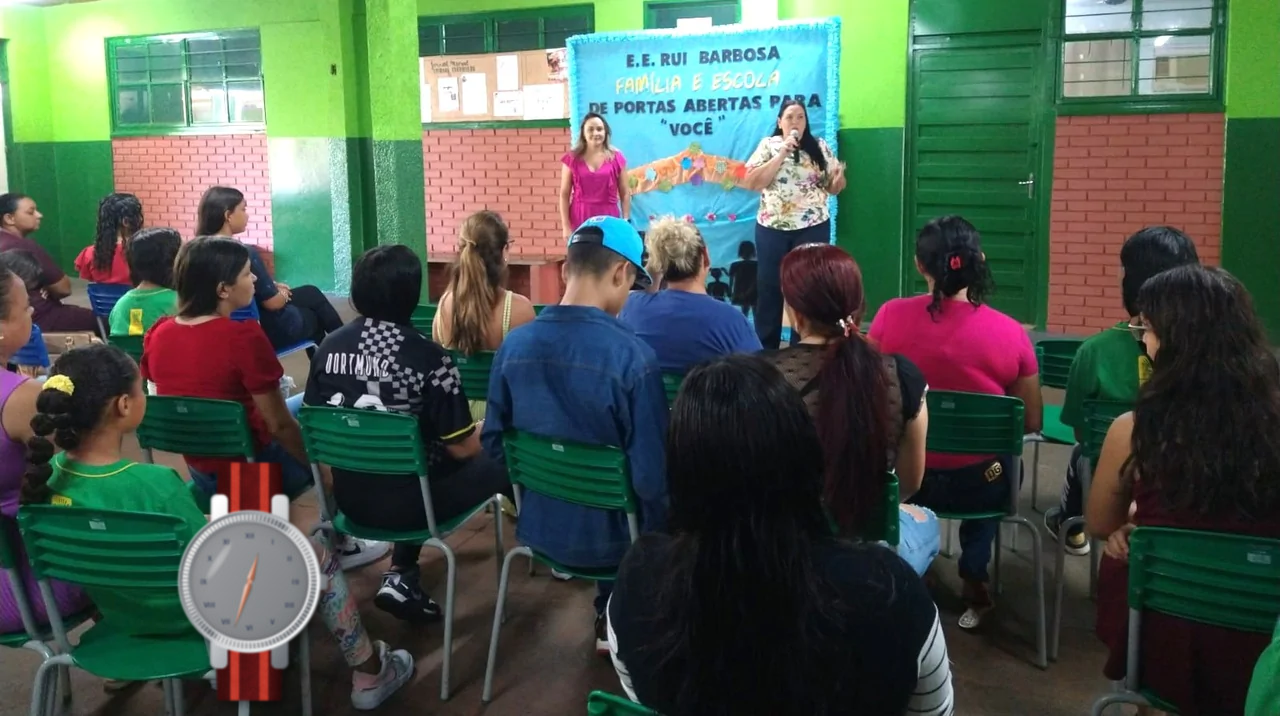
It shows 12:33
